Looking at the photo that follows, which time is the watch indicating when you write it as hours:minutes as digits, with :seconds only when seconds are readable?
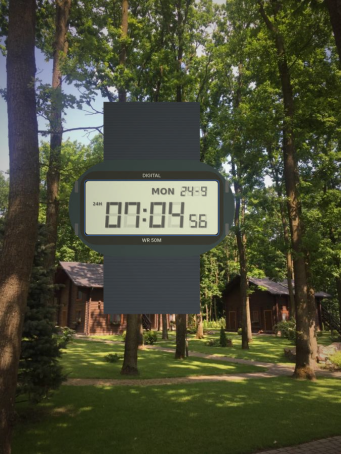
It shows 7:04:56
